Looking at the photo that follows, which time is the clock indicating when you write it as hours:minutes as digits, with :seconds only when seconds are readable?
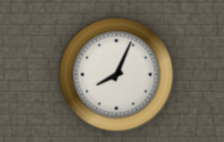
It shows 8:04
